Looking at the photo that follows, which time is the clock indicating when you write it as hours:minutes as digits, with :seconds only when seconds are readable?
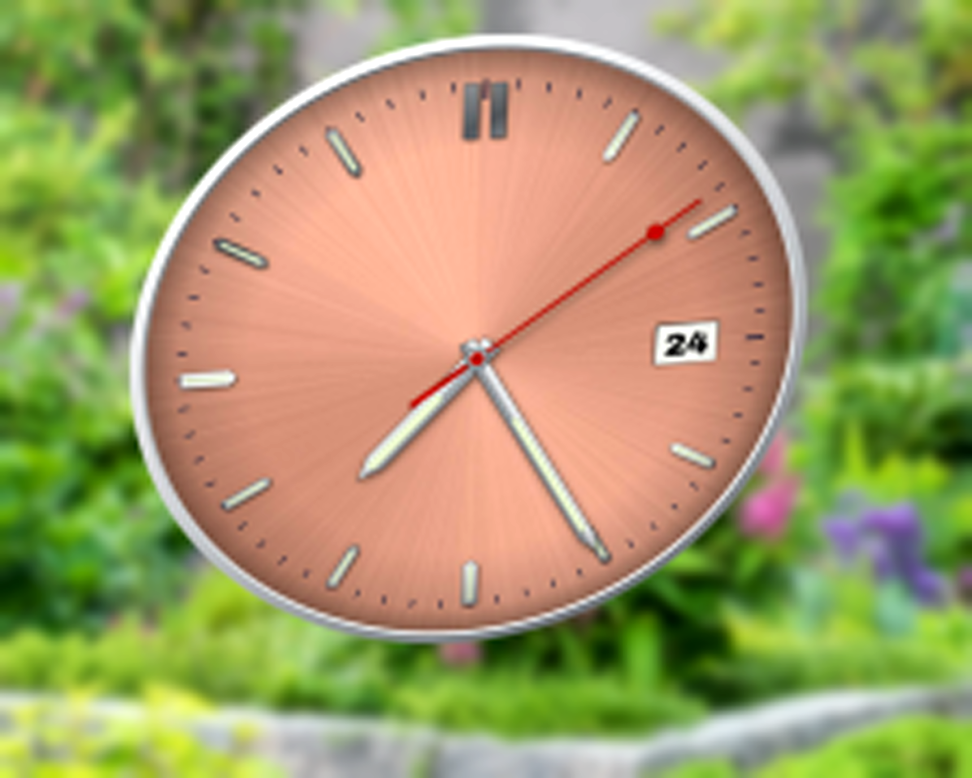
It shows 7:25:09
